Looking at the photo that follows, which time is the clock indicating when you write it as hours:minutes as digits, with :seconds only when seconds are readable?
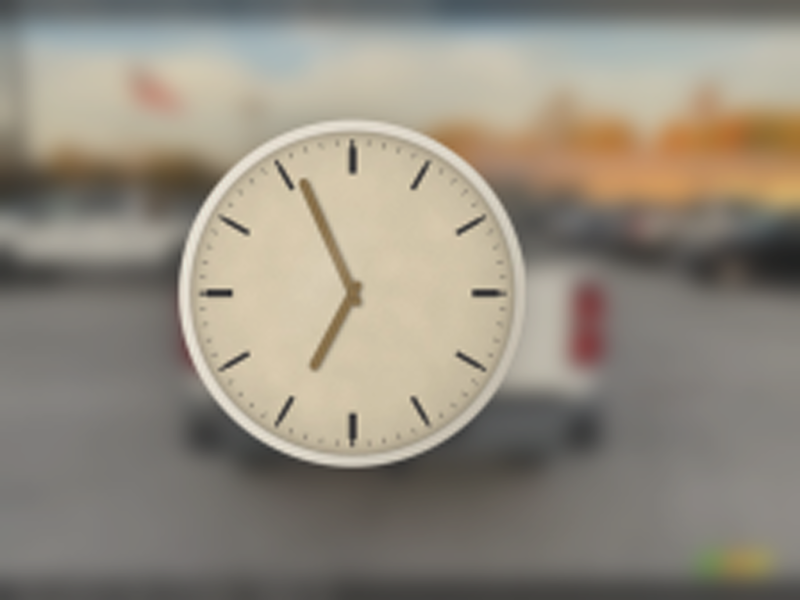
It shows 6:56
